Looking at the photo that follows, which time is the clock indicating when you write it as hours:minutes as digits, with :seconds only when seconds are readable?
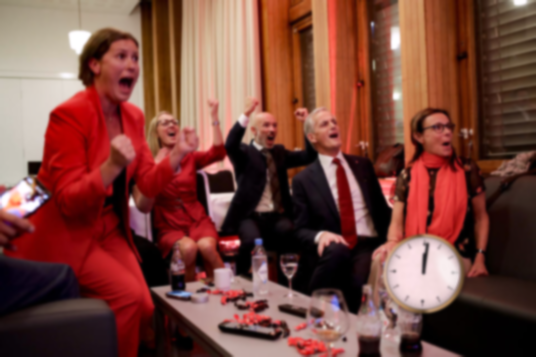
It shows 12:01
